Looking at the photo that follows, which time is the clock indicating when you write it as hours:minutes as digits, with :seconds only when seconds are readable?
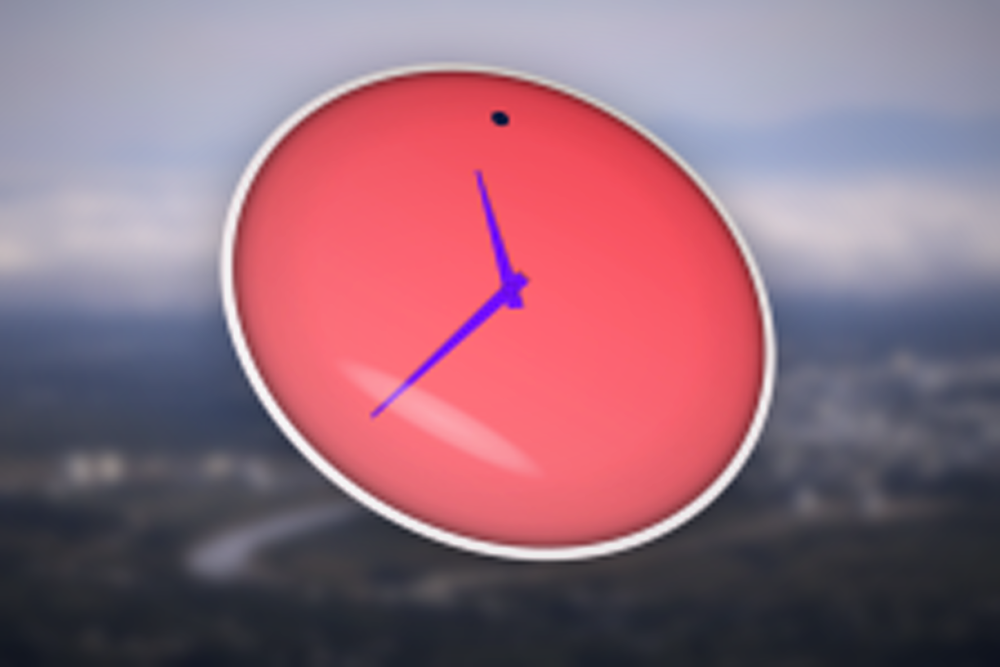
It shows 11:37
